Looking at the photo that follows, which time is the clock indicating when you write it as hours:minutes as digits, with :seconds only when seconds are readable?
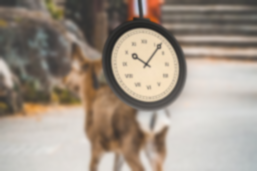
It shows 10:07
